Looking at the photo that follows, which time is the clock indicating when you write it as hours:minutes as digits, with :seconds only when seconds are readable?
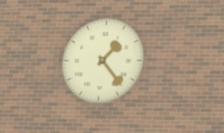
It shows 1:23
